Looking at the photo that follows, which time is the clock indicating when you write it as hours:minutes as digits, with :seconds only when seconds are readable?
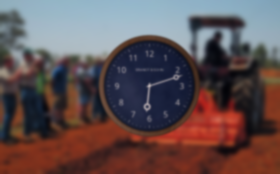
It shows 6:12
